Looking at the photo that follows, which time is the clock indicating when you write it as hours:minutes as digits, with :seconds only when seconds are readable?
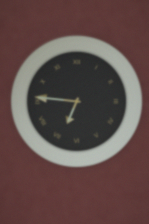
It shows 6:46
